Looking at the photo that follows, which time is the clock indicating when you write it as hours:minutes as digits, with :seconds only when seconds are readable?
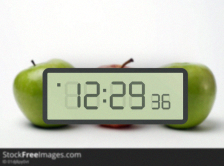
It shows 12:29:36
